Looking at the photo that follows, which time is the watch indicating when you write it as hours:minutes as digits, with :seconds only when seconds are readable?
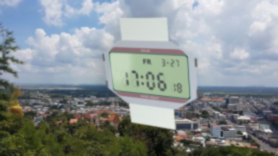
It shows 17:06
